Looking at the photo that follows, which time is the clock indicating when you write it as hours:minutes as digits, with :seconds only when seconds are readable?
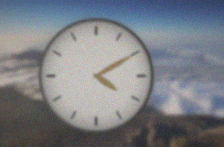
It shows 4:10
